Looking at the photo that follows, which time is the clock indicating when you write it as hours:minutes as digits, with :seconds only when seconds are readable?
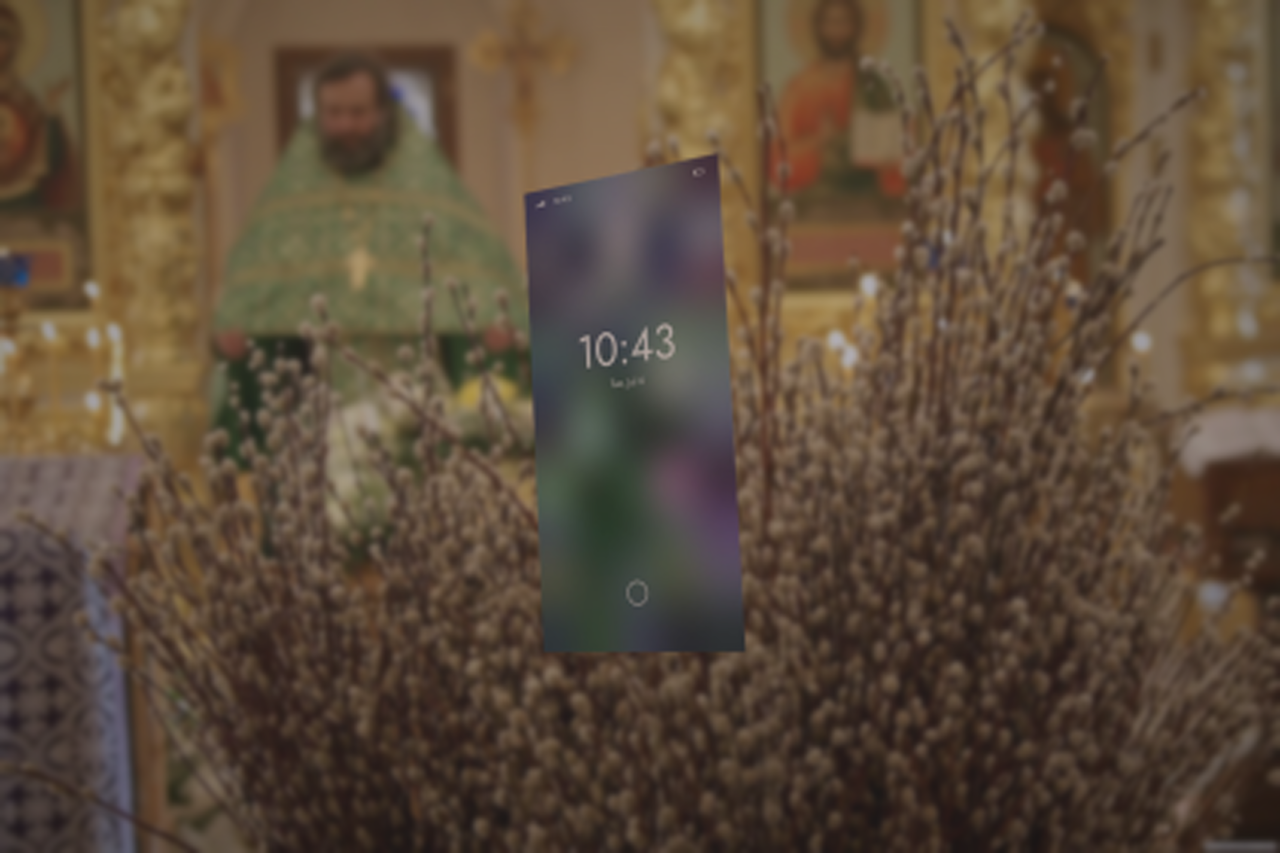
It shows 10:43
